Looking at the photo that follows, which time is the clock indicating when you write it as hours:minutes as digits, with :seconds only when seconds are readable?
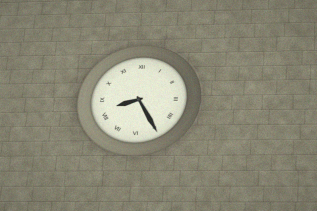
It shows 8:25
